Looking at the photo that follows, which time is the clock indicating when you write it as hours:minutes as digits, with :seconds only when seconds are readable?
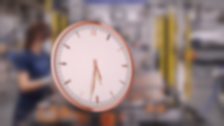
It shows 5:32
